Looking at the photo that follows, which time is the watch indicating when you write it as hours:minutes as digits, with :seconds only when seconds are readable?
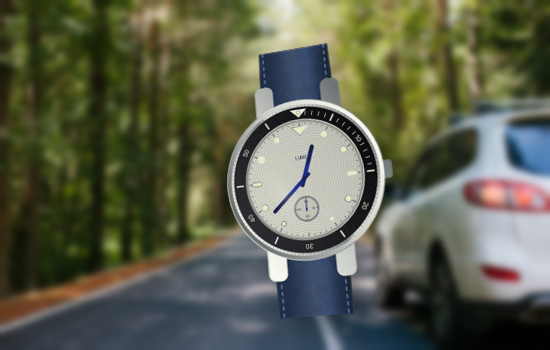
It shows 12:38
